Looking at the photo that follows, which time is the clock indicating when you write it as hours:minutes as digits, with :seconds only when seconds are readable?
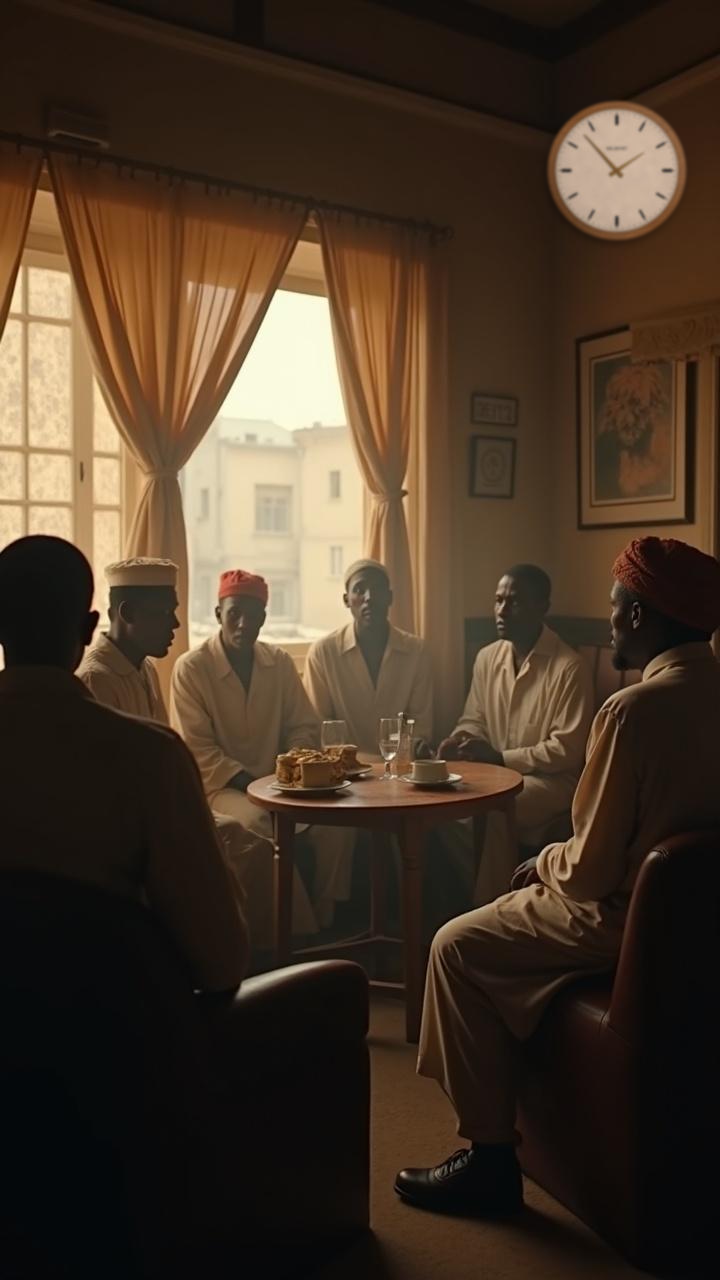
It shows 1:53
